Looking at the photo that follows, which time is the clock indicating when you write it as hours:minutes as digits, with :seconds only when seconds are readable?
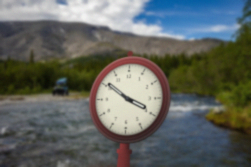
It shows 3:51
